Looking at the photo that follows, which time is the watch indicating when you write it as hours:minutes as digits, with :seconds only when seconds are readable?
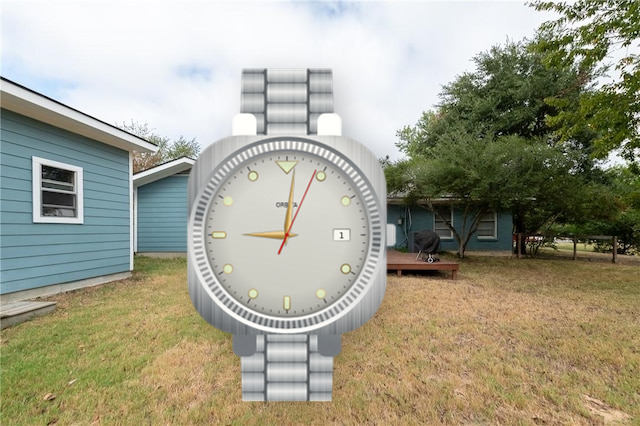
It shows 9:01:04
